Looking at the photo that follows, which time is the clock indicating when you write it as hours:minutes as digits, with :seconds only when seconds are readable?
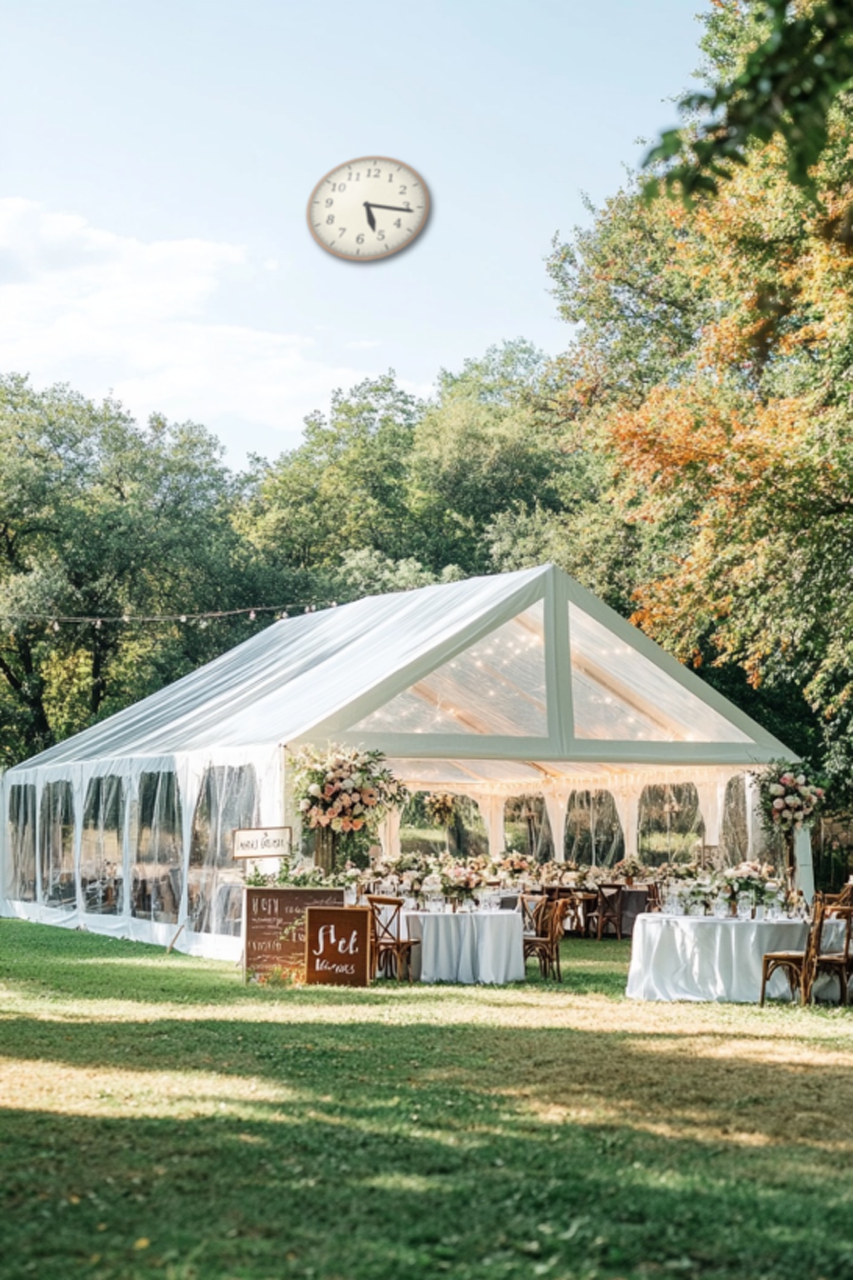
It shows 5:16
